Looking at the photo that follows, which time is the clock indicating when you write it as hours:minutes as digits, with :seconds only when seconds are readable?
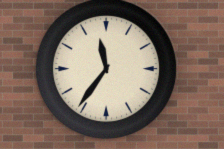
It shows 11:36
